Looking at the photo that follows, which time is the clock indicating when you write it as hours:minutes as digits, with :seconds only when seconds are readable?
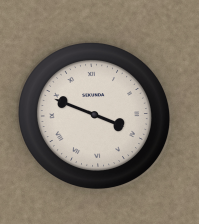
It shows 3:49
